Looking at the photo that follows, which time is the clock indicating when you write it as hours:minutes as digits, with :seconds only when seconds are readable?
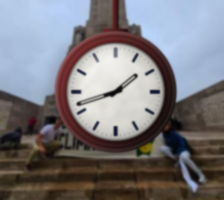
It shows 1:42
